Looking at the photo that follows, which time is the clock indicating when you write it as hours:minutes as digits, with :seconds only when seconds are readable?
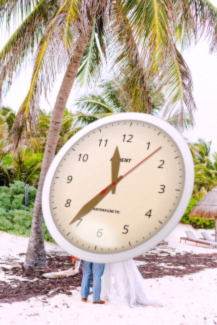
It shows 11:36:07
